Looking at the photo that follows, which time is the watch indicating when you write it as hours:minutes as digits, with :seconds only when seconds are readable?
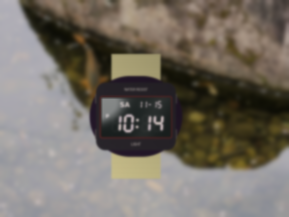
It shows 10:14
